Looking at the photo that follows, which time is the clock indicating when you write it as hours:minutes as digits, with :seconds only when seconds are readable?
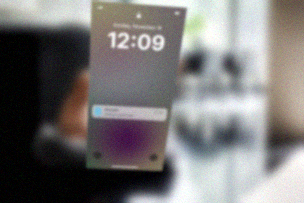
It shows 12:09
